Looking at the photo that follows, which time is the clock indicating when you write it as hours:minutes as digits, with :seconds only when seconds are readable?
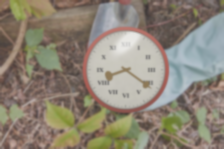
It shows 8:21
